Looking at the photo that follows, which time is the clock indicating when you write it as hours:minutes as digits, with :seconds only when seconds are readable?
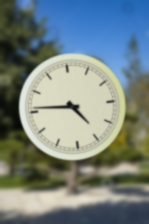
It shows 4:46
